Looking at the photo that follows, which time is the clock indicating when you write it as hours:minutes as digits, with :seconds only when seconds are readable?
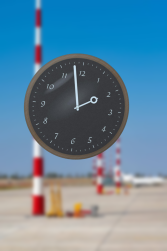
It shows 1:58
